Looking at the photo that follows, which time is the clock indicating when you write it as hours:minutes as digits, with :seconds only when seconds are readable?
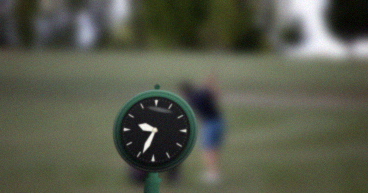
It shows 9:34
